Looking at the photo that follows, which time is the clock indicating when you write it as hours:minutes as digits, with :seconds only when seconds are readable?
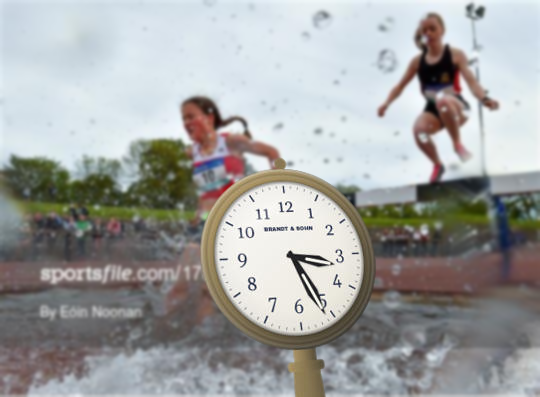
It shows 3:26
